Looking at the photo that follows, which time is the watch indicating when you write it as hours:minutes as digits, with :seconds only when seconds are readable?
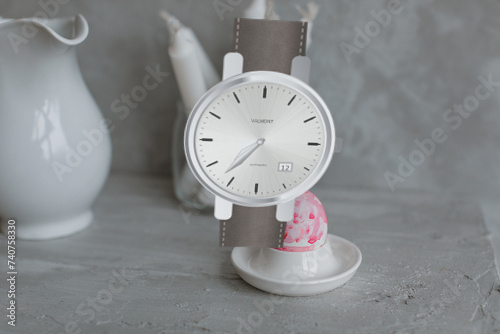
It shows 7:37
